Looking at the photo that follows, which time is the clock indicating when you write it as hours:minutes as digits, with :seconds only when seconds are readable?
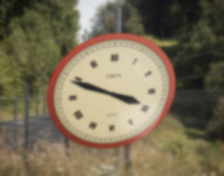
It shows 3:49
